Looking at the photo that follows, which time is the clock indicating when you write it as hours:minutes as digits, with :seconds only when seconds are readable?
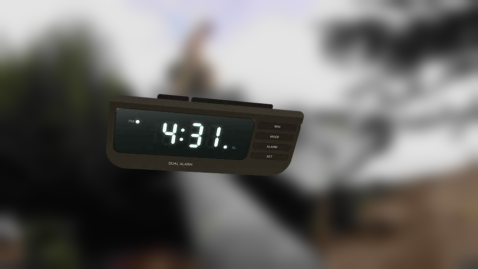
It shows 4:31
